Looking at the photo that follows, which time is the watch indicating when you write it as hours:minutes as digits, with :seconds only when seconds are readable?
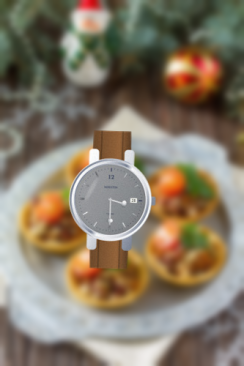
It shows 3:30
